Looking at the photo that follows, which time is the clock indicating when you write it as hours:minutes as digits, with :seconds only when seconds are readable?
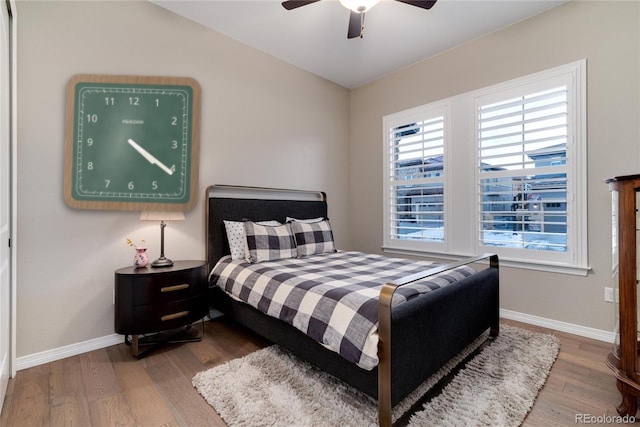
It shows 4:21
